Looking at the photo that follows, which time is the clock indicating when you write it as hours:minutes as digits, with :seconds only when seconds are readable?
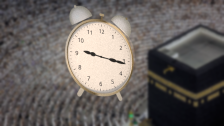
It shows 9:16
